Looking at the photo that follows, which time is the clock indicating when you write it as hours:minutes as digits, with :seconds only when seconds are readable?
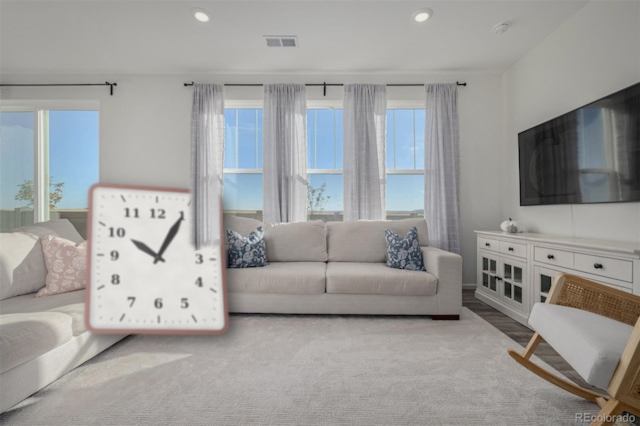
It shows 10:05
